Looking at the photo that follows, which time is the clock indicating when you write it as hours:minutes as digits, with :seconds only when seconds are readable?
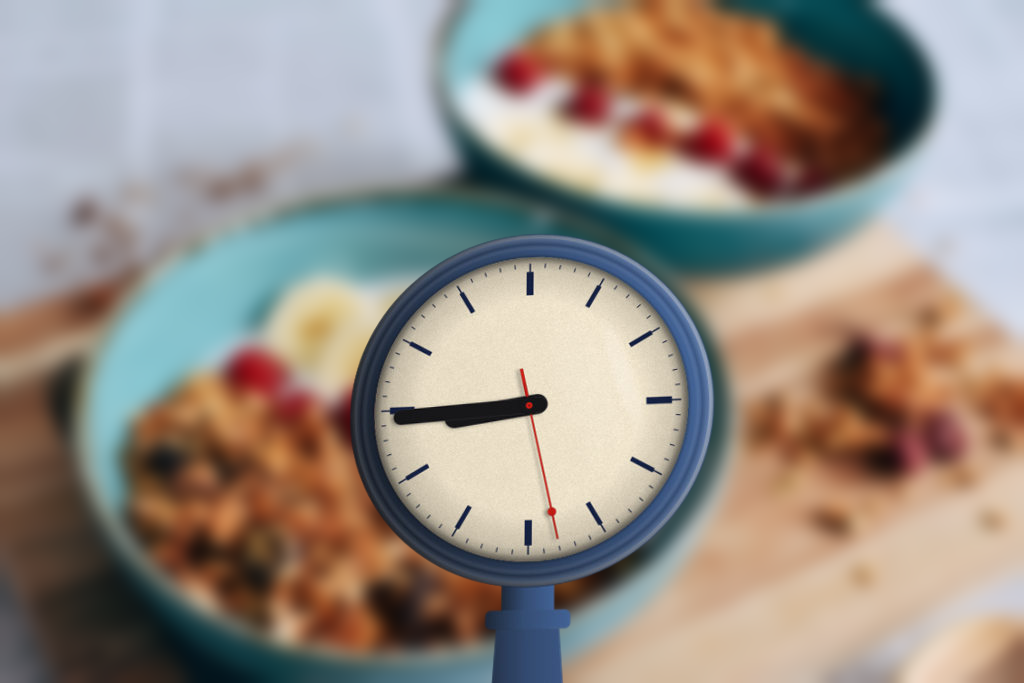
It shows 8:44:28
